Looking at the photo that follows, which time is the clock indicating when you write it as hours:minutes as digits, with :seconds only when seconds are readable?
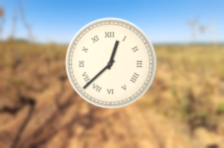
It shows 12:38
